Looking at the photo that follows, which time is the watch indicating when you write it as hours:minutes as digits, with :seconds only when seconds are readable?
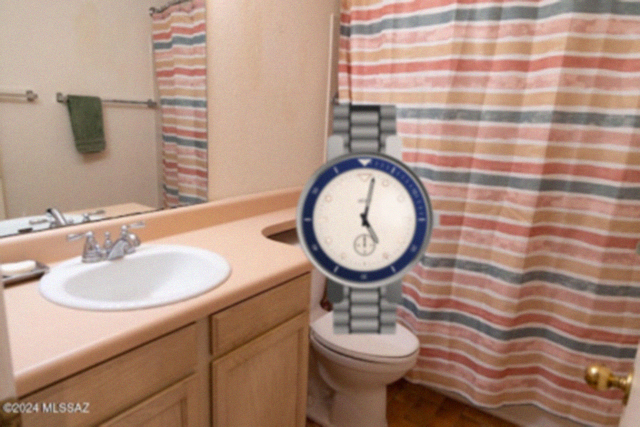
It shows 5:02
